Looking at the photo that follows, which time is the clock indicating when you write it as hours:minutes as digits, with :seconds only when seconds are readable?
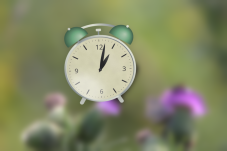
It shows 1:02
